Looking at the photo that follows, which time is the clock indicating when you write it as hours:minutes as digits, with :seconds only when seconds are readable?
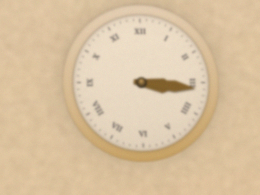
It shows 3:16
